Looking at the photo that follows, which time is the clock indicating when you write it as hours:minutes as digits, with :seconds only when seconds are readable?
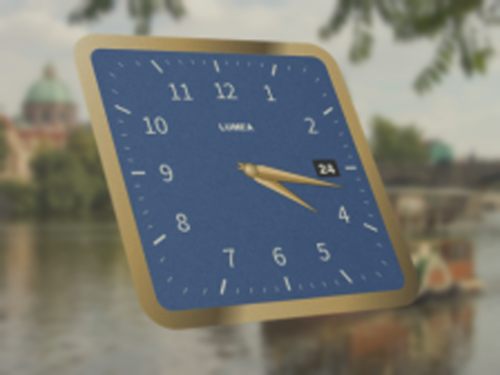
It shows 4:17
